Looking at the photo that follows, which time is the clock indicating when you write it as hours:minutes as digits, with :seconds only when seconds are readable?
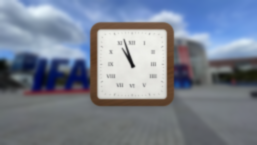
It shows 10:57
